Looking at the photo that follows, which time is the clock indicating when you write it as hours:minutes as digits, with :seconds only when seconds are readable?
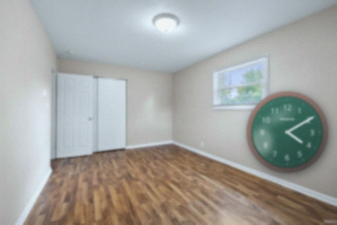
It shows 4:10
